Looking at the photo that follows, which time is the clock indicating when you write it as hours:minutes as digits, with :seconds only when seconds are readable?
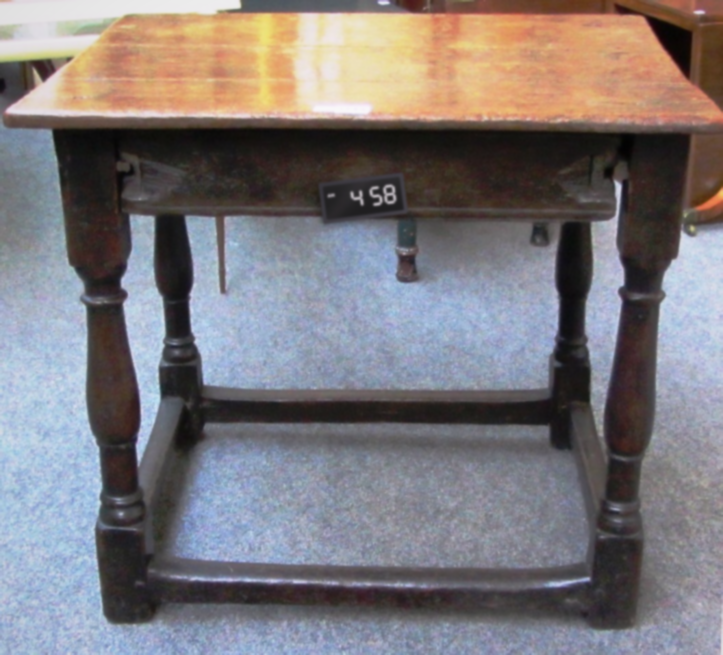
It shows 4:58
